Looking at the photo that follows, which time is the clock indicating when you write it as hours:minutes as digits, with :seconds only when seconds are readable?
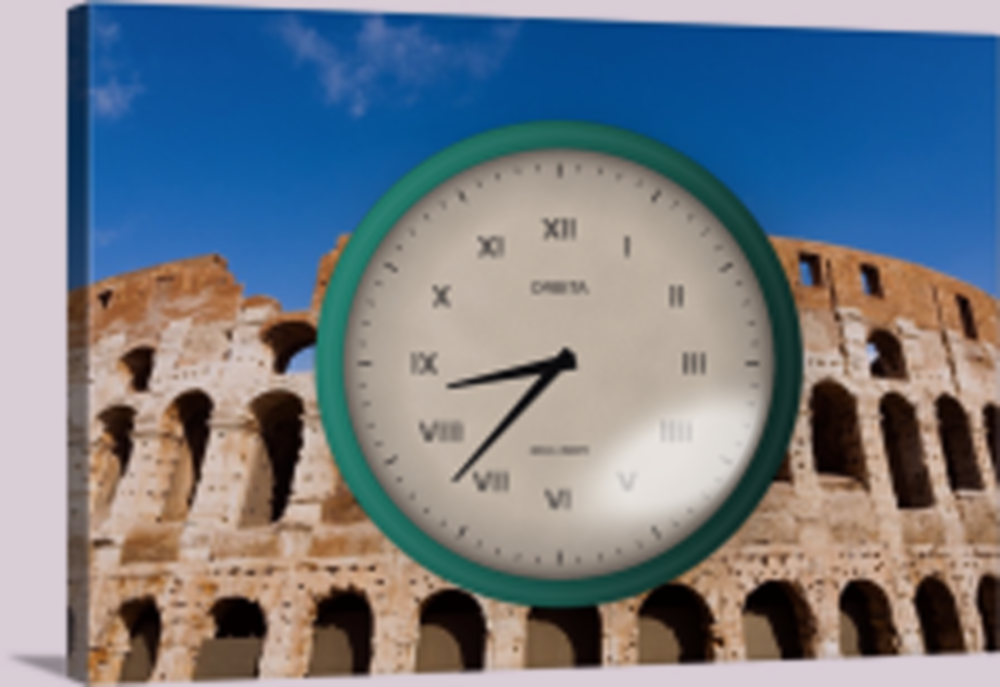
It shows 8:37
